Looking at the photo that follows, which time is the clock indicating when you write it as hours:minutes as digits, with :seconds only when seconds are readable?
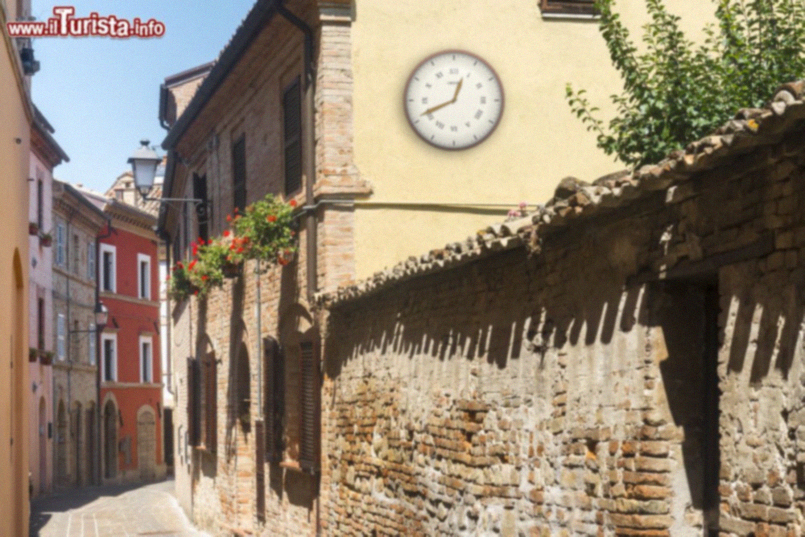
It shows 12:41
